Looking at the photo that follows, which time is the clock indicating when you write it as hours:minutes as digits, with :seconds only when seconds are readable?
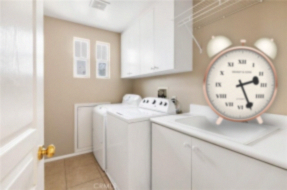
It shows 2:26
